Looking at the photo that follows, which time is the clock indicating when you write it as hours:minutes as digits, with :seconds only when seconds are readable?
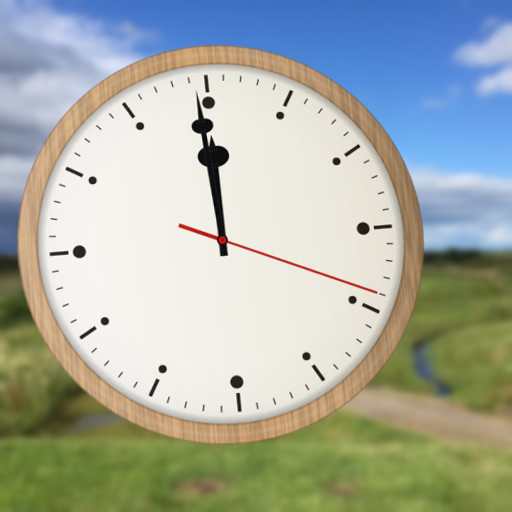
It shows 11:59:19
